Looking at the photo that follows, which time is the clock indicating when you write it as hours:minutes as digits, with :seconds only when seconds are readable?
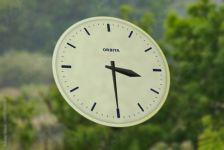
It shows 3:30
